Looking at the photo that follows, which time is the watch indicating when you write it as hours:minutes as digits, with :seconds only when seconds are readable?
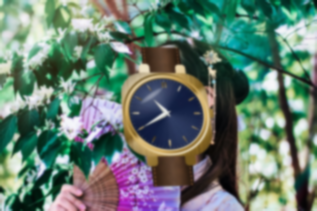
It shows 10:40
